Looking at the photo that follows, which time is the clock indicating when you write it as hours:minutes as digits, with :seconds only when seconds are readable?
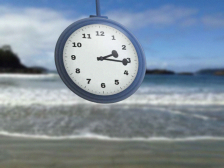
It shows 2:16
